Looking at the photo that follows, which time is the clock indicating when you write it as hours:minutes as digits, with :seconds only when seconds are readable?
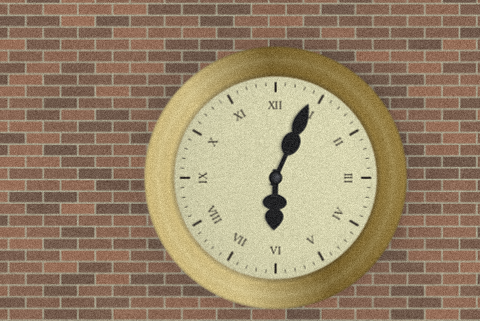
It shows 6:04
